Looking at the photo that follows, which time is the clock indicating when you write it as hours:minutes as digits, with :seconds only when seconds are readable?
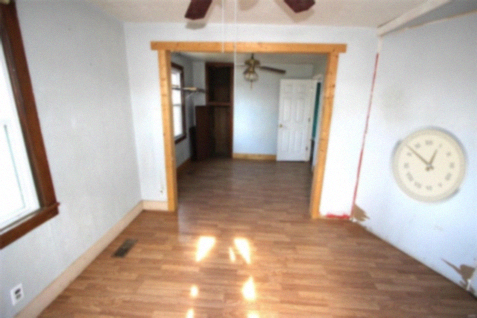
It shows 12:52
